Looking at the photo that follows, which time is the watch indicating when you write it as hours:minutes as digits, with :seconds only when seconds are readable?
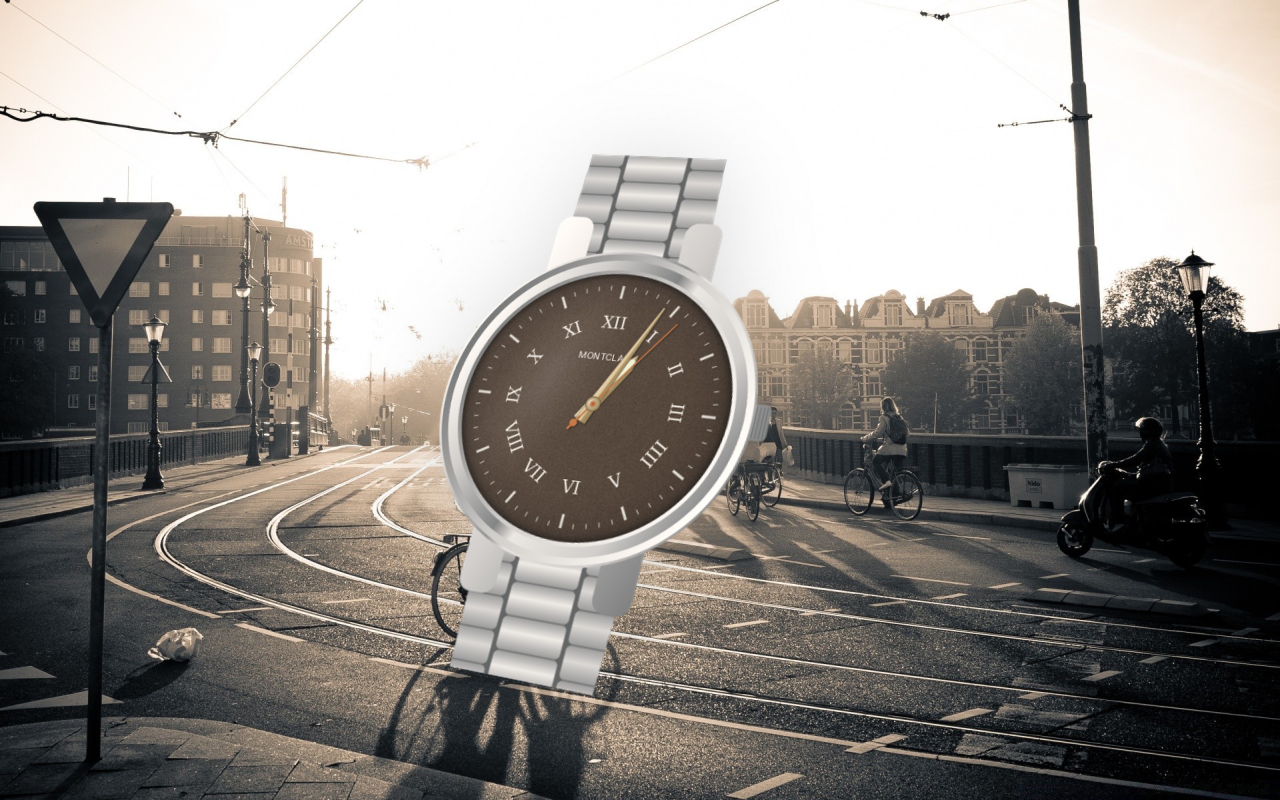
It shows 1:04:06
